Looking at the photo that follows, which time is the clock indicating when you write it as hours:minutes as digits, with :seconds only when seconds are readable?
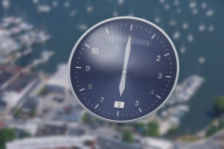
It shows 6:00
